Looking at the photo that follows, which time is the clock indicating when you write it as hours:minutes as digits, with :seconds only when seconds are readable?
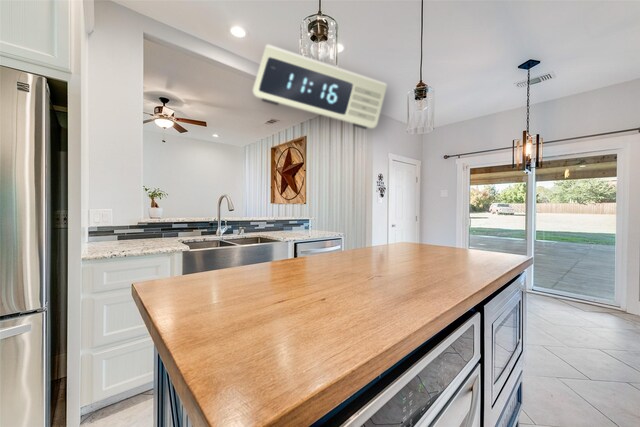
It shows 11:16
